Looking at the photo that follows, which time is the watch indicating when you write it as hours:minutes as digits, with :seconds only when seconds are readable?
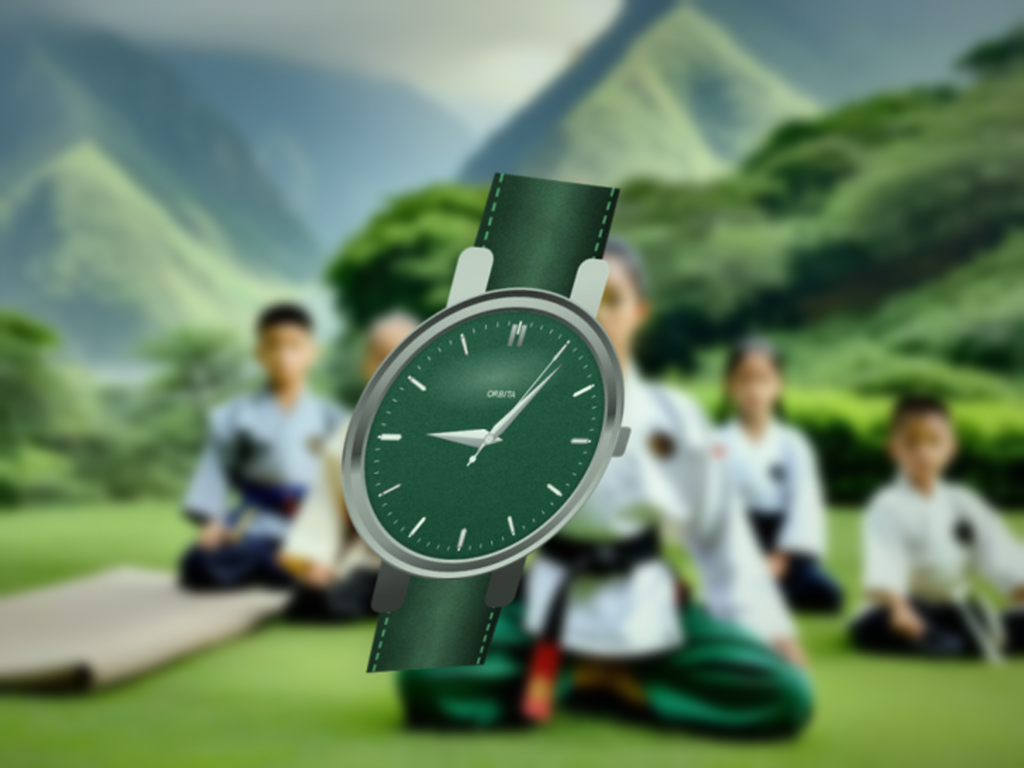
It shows 9:06:05
